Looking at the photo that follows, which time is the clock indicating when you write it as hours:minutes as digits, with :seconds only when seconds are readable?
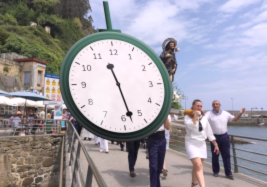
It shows 11:28
